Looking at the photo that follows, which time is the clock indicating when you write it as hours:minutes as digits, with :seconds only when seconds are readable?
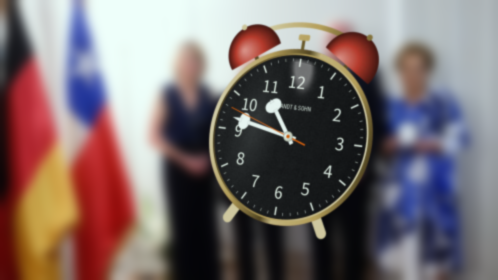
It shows 10:46:48
